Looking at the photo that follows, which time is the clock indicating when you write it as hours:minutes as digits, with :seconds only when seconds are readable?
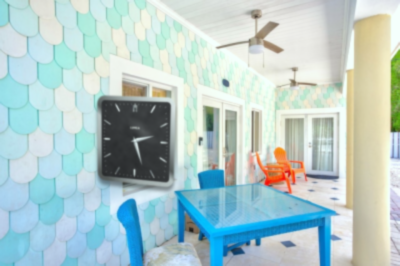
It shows 2:27
